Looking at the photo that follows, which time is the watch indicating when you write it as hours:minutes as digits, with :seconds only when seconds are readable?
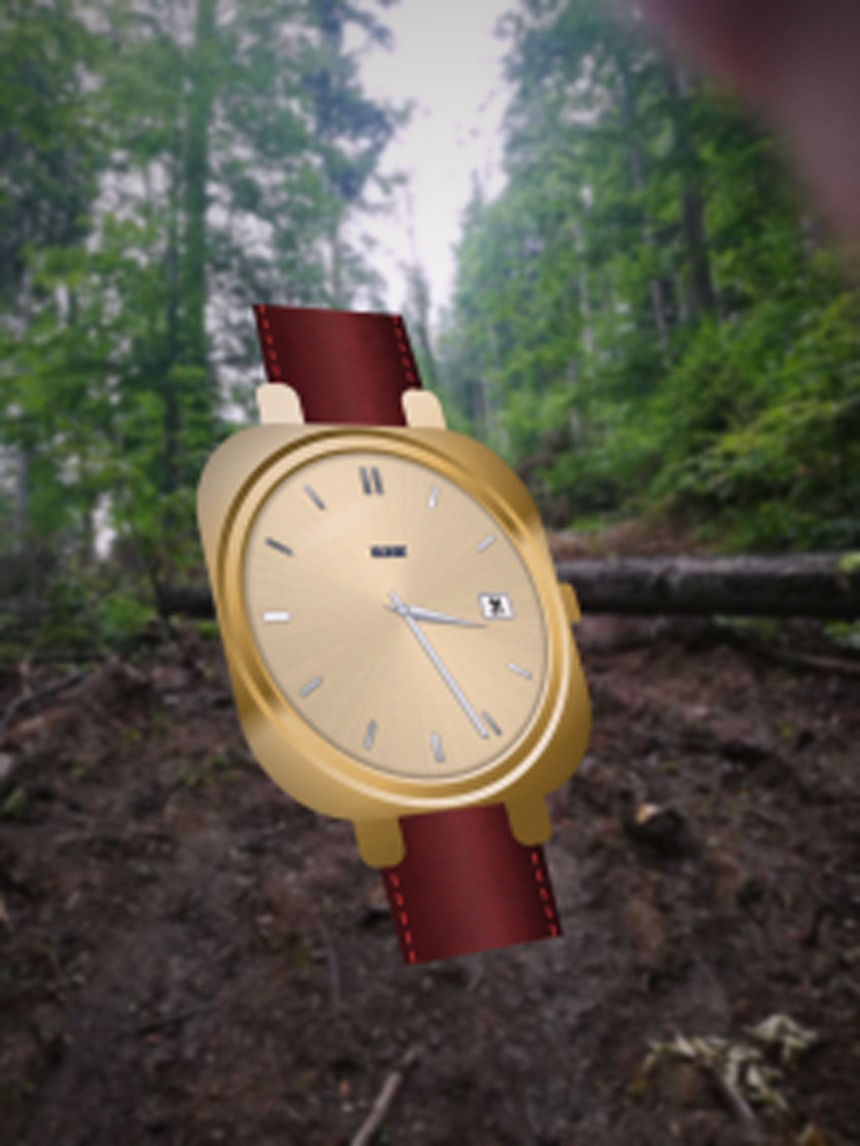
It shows 3:26
